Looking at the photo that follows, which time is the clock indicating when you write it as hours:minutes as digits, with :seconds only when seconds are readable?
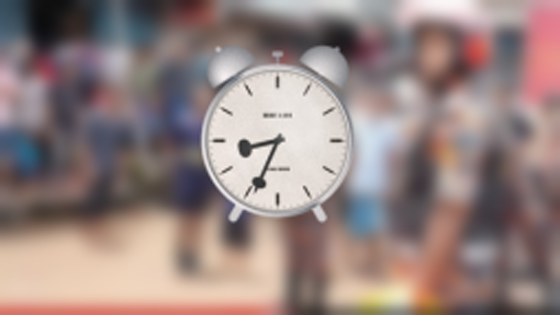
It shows 8:34
